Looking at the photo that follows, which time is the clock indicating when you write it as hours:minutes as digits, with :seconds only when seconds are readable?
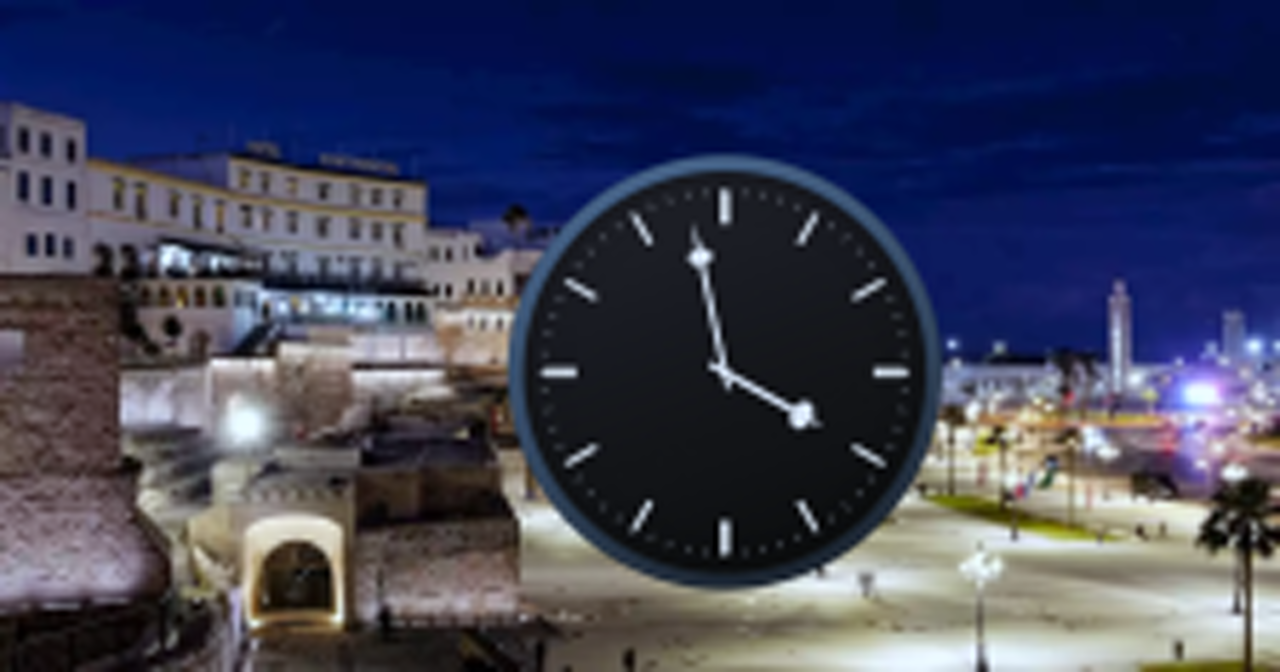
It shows 3:58
